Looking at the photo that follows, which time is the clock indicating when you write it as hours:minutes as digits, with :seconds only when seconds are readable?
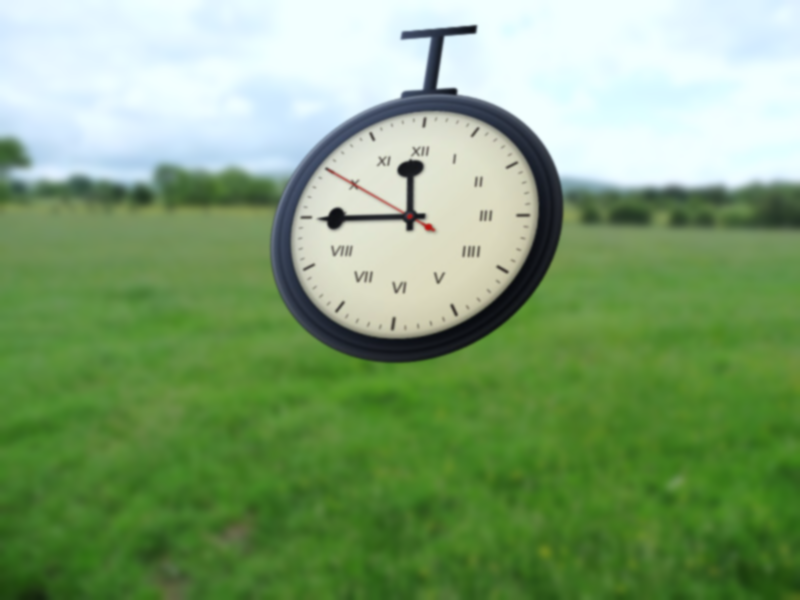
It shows 11:44:50
